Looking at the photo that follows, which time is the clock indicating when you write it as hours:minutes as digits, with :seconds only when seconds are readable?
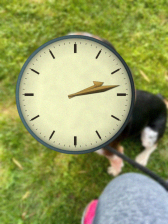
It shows 2:13
